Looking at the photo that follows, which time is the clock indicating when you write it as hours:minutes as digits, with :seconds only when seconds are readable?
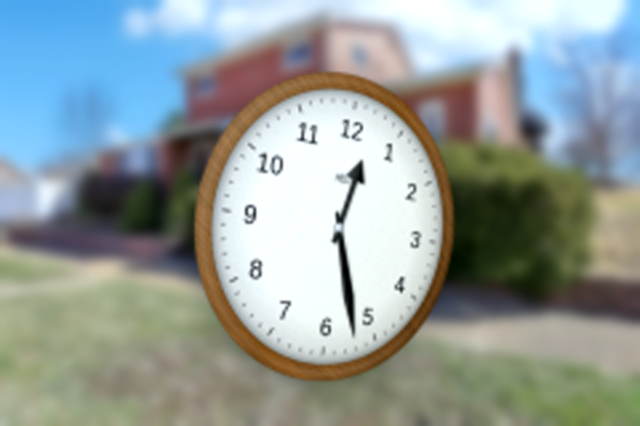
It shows 12:27
